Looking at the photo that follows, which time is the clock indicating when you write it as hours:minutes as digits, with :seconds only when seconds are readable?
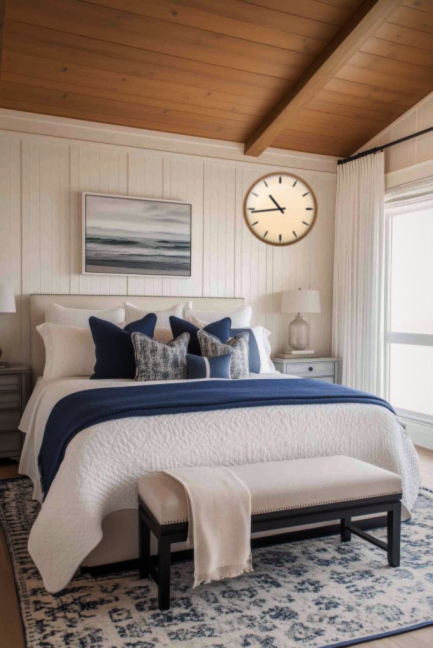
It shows 10:44
